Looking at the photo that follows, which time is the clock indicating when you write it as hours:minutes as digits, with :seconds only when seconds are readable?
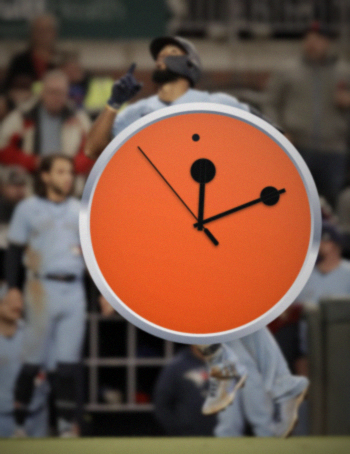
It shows 12:11:54
